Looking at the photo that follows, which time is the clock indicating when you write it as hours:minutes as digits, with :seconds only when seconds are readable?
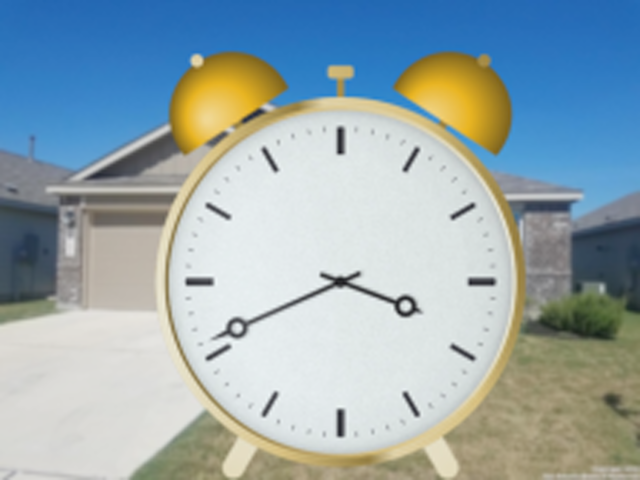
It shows 3:41
